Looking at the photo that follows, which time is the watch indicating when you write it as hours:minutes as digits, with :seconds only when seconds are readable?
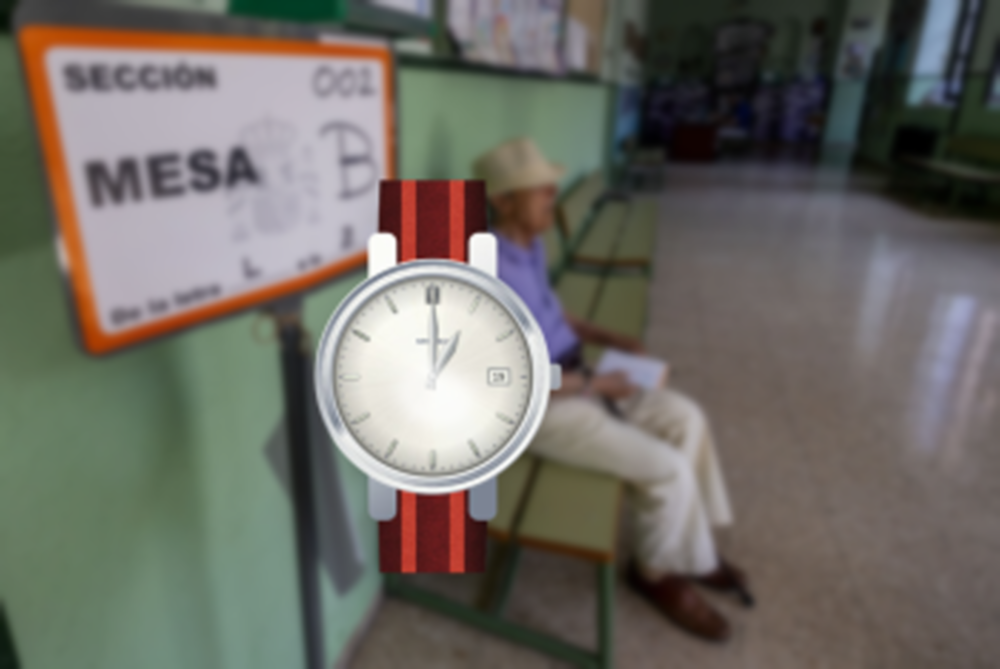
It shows 1:00
